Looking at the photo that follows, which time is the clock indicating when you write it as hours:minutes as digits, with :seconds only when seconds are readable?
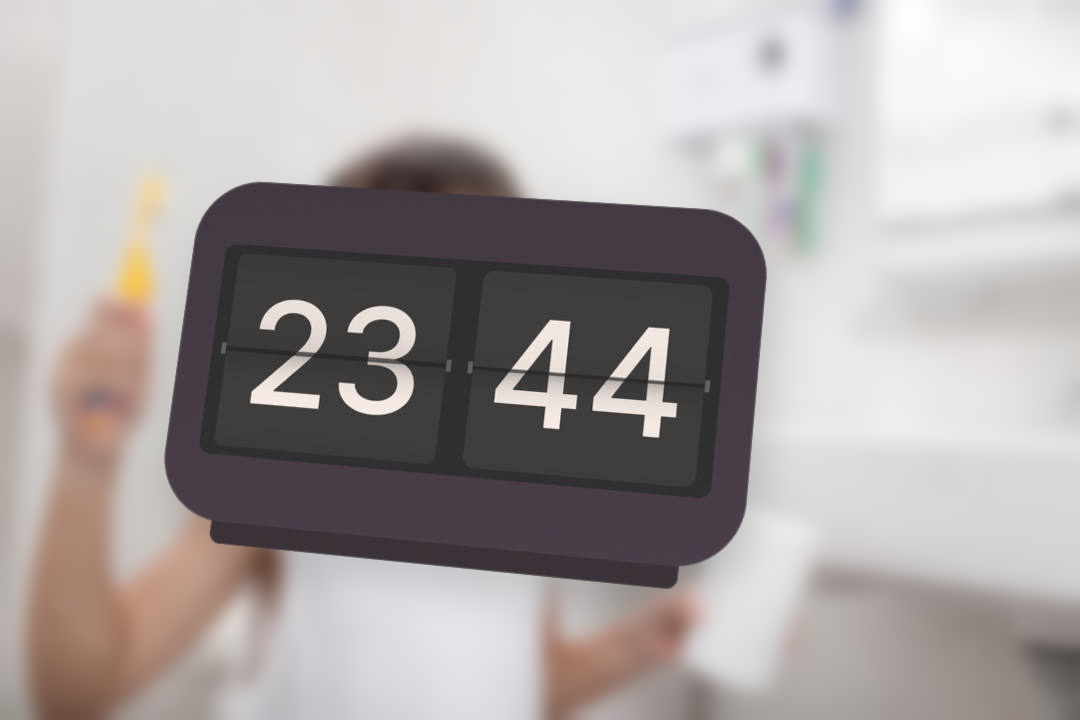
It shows 23:44
